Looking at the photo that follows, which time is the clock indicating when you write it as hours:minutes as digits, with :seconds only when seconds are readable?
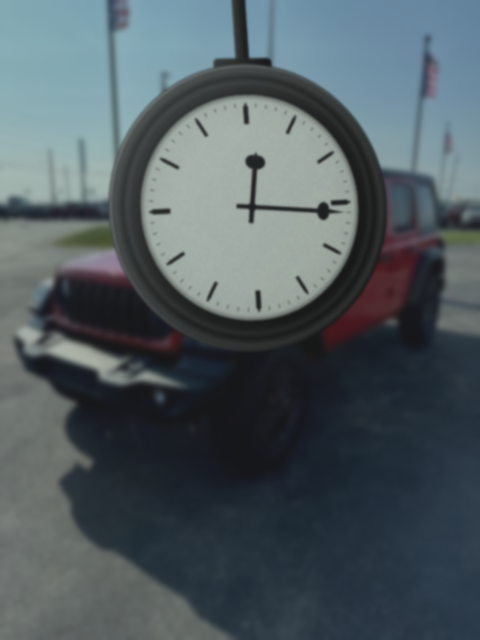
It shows 12:16
